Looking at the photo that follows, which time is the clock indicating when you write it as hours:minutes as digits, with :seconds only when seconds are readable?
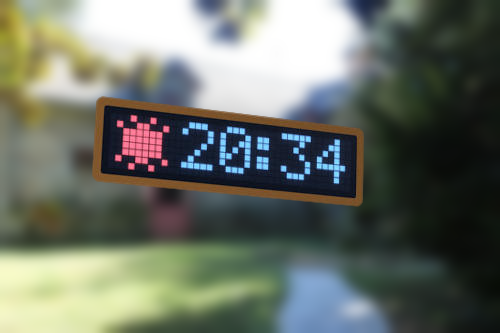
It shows 20:34
